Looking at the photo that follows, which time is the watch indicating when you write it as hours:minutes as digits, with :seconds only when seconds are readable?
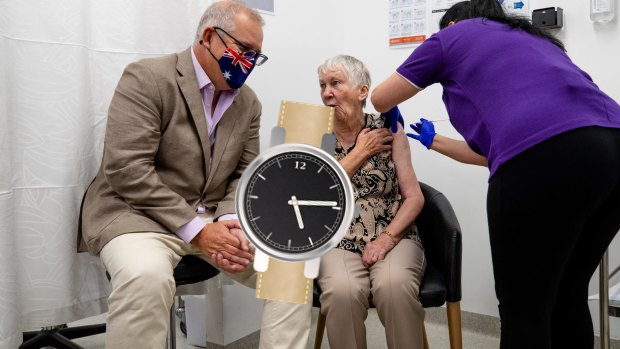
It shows 5:14
